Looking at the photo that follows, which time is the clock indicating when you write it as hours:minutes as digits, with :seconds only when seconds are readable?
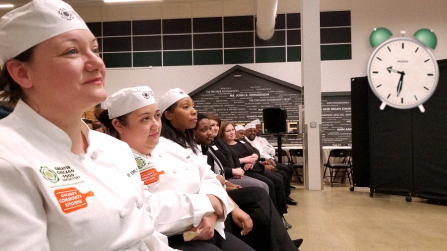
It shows 9:32
